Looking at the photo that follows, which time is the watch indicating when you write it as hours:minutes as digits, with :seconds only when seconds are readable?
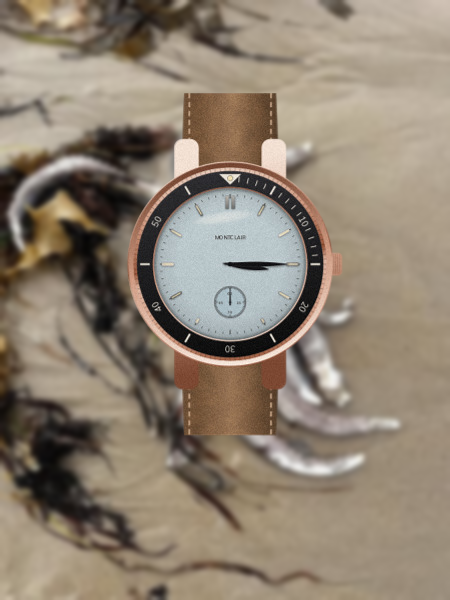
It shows 3:15
